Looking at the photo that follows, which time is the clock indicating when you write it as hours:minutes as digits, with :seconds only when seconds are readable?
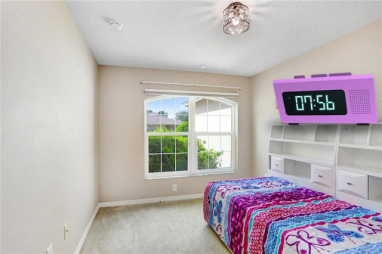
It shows 7:56
